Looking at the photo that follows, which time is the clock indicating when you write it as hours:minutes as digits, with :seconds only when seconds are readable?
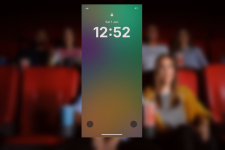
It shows 12:52
